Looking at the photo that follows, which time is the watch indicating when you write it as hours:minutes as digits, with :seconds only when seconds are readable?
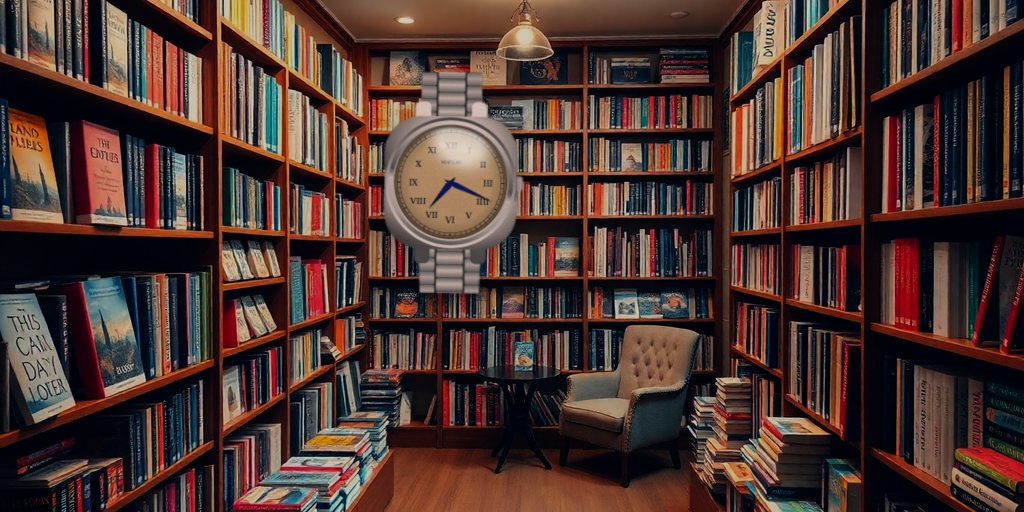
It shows 7:19
